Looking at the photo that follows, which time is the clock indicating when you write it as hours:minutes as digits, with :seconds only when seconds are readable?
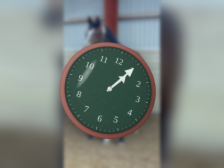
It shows 1:05
